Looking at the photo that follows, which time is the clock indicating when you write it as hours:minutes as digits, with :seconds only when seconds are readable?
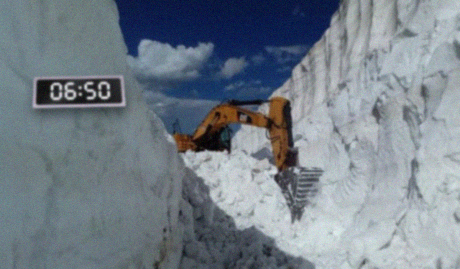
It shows 6:50
